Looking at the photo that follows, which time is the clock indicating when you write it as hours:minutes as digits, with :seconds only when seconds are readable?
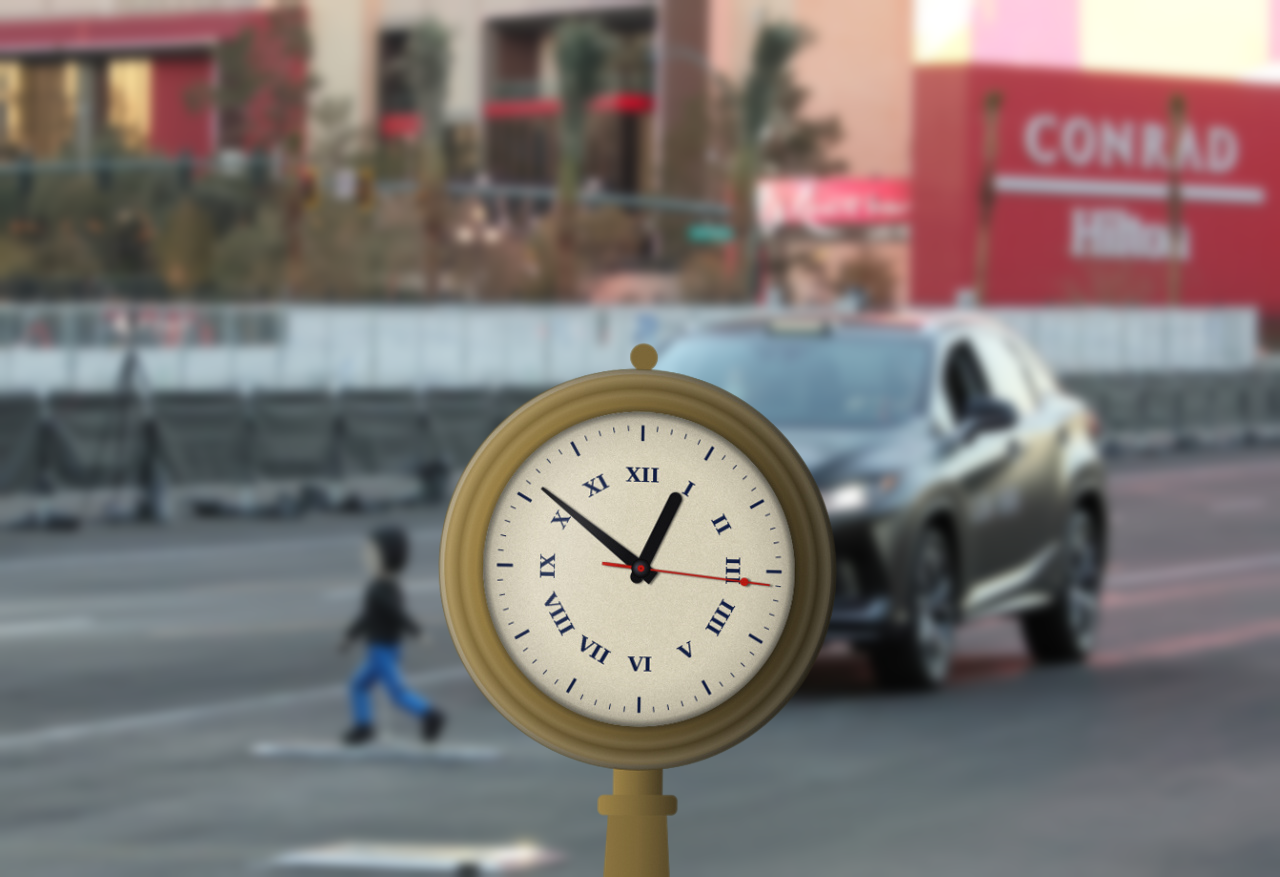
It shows 12:51:16
